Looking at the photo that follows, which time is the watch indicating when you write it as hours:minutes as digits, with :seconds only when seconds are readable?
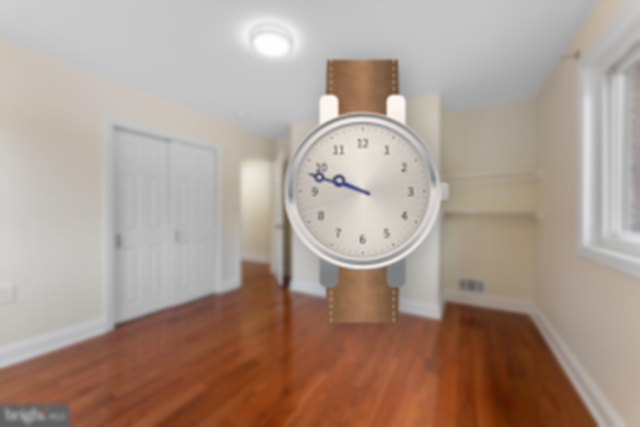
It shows 9:48
